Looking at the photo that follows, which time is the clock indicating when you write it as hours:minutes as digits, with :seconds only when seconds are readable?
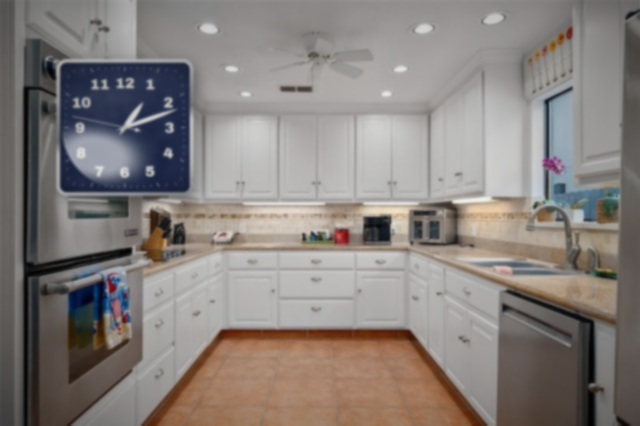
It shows 1:11:47
